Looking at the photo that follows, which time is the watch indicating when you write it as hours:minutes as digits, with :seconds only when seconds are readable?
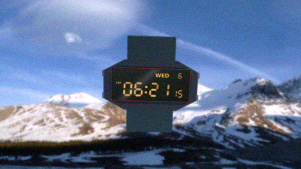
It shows 6:21:15
